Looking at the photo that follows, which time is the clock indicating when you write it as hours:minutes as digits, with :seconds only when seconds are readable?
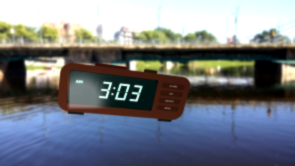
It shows 3:03
